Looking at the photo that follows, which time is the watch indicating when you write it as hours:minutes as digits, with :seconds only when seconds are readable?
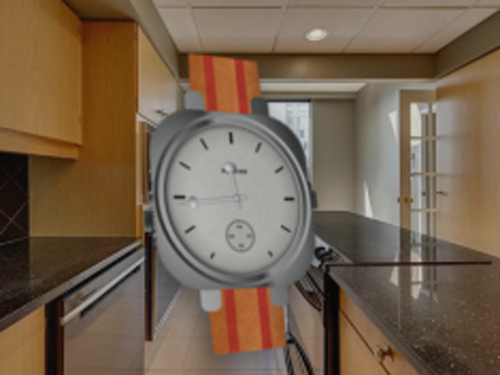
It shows 11:44
